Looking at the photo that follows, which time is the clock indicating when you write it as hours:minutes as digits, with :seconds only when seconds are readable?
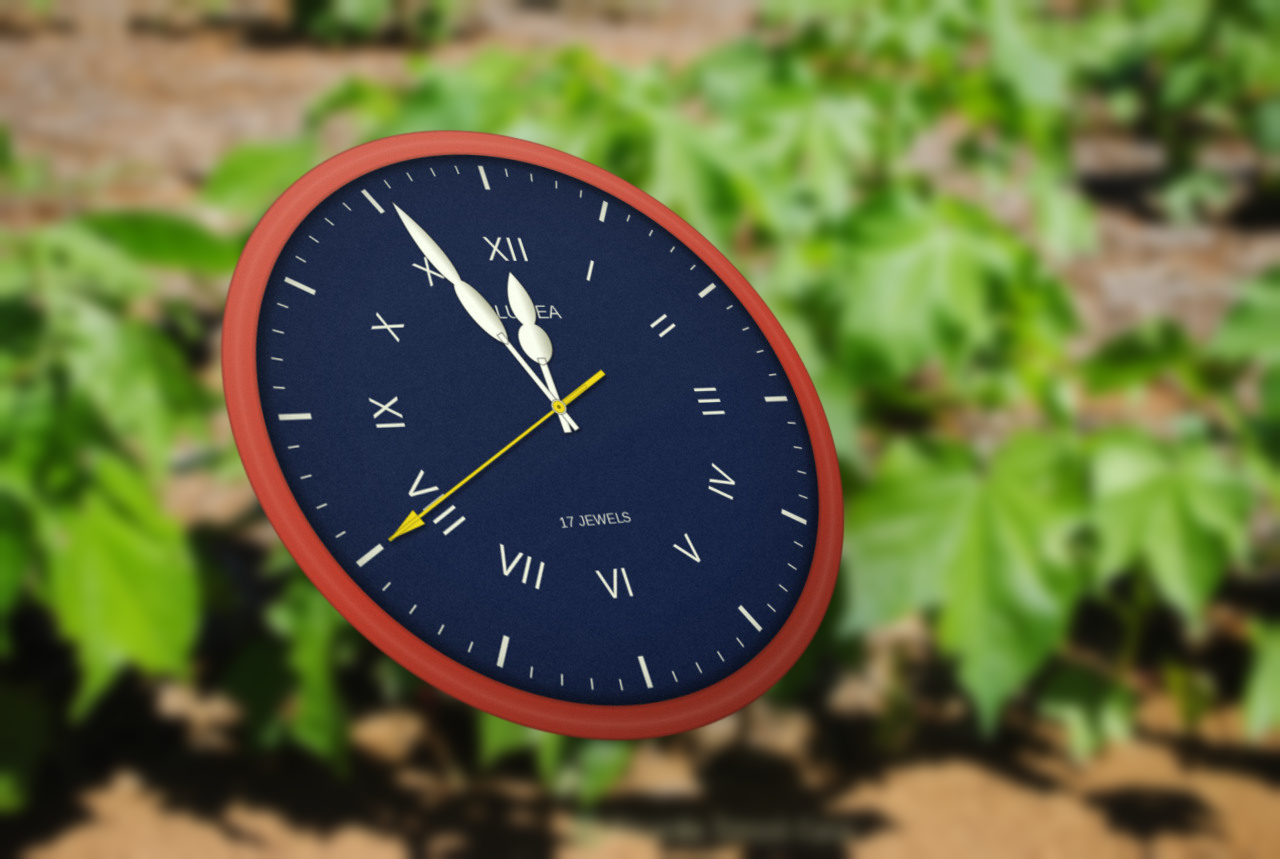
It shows 11:55:40
